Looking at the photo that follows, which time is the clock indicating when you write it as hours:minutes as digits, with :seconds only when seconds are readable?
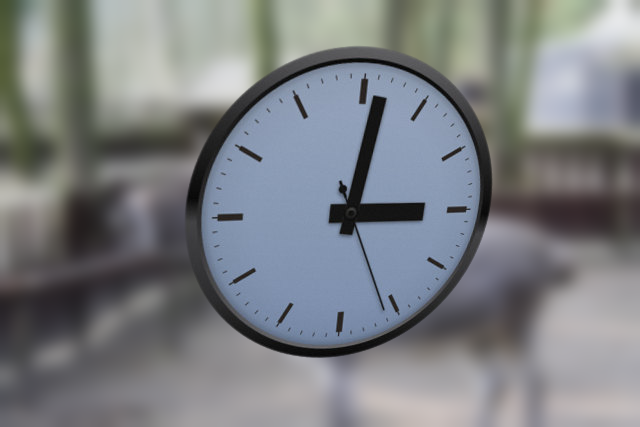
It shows 3:01:26
